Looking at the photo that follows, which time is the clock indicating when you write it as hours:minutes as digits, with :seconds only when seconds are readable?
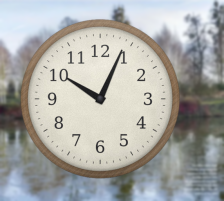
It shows 10:04
